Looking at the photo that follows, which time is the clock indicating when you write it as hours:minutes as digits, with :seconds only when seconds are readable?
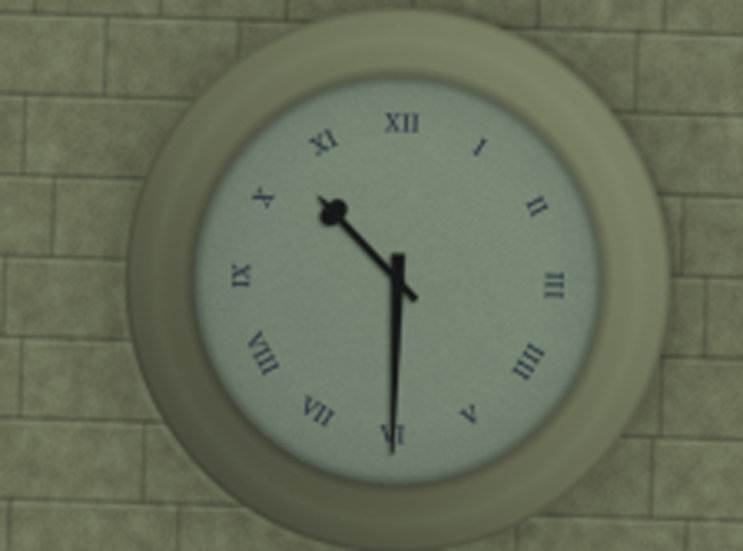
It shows 10:30
